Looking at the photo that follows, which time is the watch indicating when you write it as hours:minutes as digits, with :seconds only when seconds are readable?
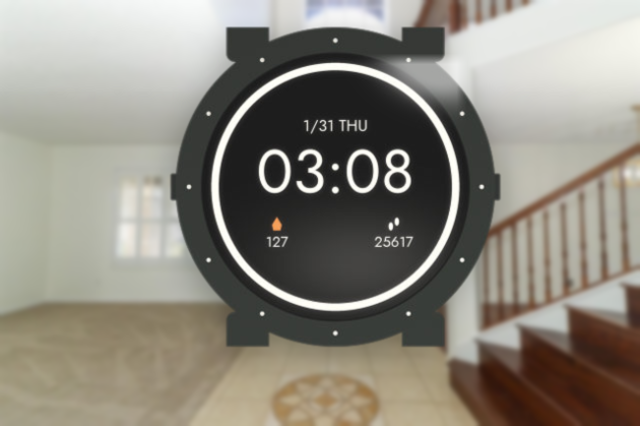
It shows 3:08
